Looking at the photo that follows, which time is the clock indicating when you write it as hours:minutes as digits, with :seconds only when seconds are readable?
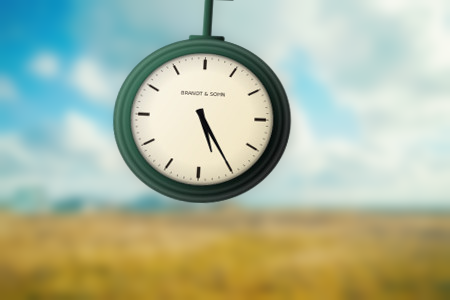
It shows 5:25
